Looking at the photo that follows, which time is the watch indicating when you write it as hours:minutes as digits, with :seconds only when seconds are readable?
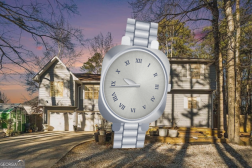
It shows 9:44
